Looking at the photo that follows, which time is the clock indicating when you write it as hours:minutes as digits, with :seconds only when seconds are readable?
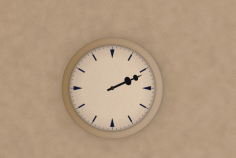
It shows 2:11
